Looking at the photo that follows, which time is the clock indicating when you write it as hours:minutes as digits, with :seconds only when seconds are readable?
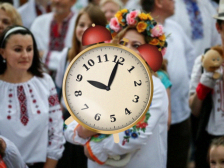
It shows 9:00
